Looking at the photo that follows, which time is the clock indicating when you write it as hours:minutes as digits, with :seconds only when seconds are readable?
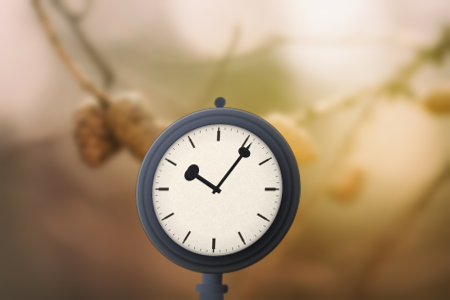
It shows 10:06
